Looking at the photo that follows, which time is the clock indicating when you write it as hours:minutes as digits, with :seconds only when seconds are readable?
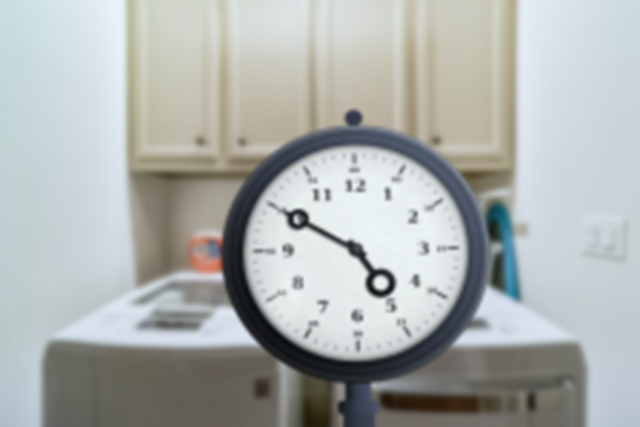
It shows 4:50
